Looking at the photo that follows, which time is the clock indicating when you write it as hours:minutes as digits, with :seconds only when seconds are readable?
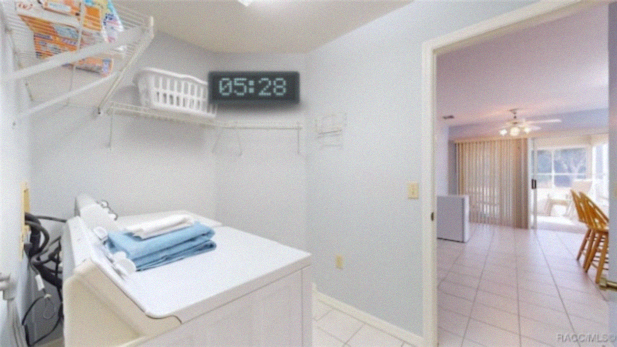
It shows 5:28
